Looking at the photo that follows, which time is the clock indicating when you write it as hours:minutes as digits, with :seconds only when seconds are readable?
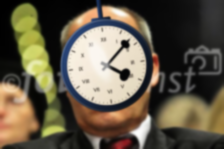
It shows 4:08
